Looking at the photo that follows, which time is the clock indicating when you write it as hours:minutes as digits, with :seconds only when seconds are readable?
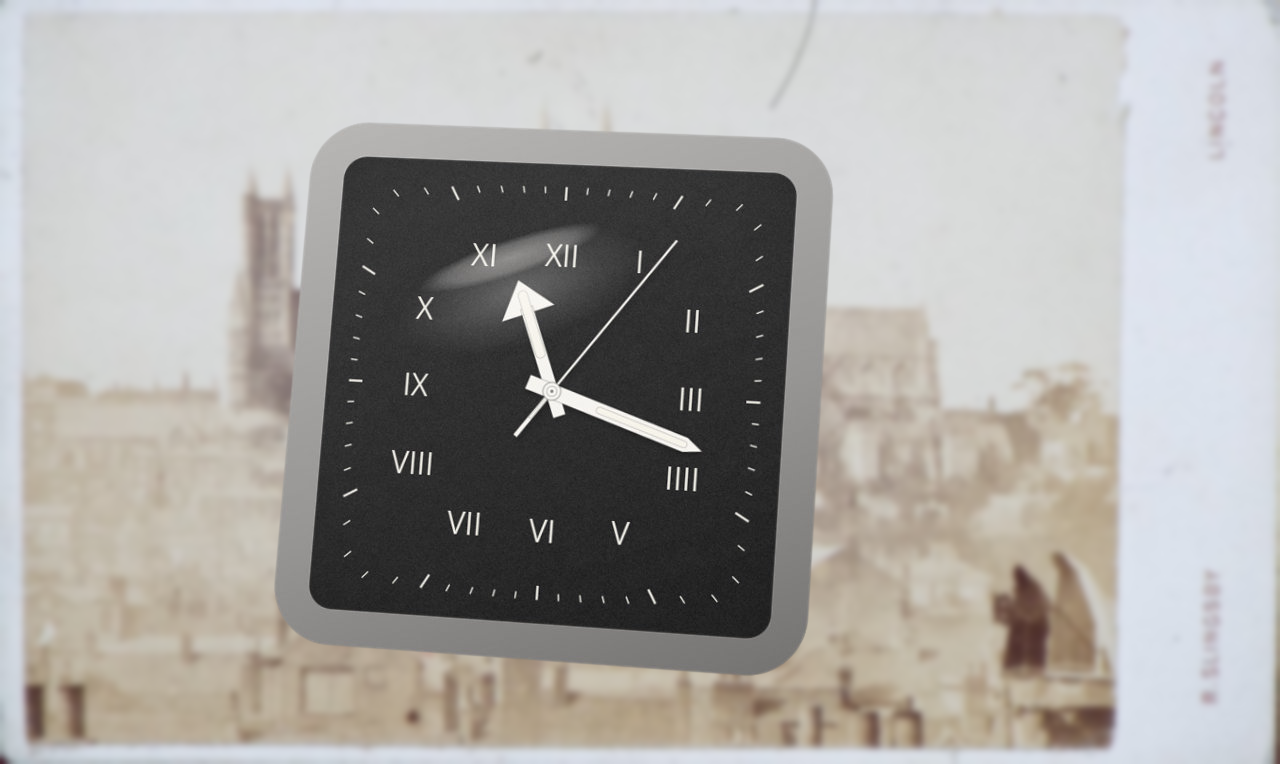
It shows 11:18:06
